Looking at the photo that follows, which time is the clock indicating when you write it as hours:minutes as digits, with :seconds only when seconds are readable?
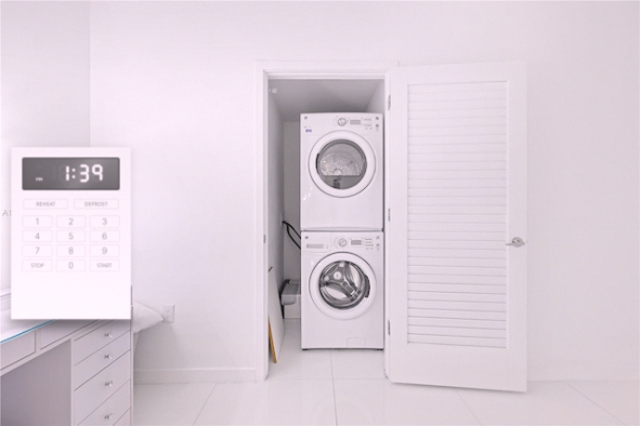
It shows 1:39
